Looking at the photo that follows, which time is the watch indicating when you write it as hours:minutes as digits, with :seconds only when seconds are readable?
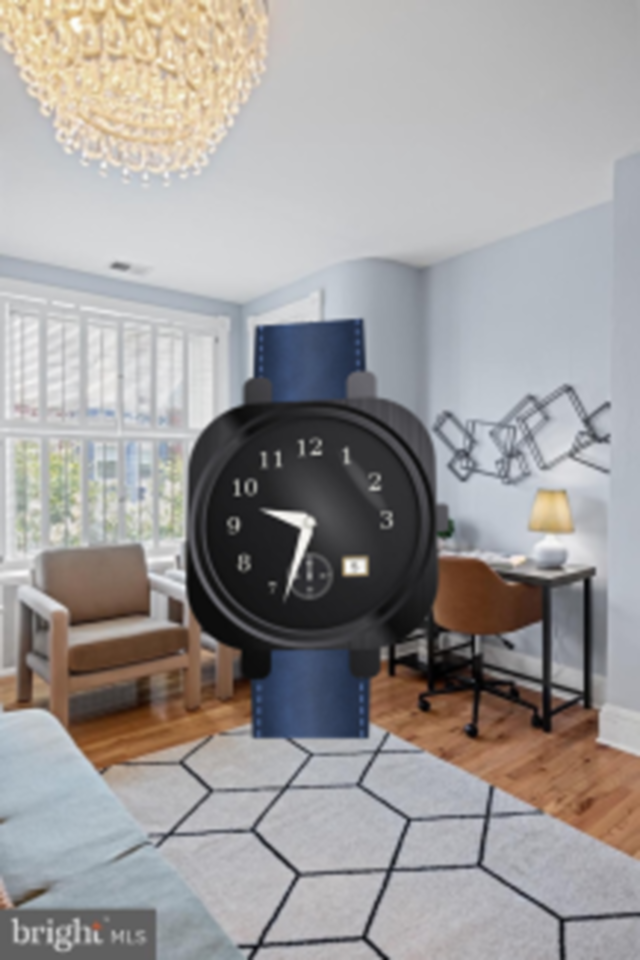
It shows 9:33
